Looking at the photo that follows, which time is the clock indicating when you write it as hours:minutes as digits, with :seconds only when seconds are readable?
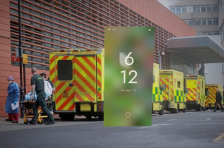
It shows 6:12
